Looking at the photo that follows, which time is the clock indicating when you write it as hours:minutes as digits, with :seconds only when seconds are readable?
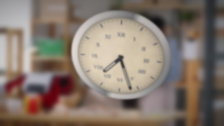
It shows 7:27
